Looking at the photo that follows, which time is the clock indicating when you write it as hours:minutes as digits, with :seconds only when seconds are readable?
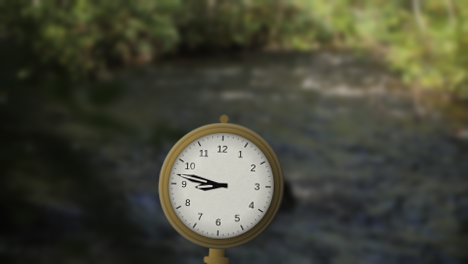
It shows 8:47
